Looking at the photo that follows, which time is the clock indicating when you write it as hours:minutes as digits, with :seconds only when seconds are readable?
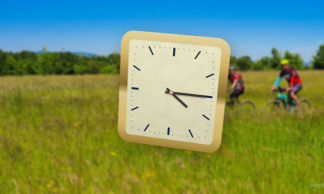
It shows 4:15
